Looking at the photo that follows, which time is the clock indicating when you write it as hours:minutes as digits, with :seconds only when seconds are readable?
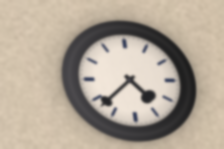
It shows 4:38
